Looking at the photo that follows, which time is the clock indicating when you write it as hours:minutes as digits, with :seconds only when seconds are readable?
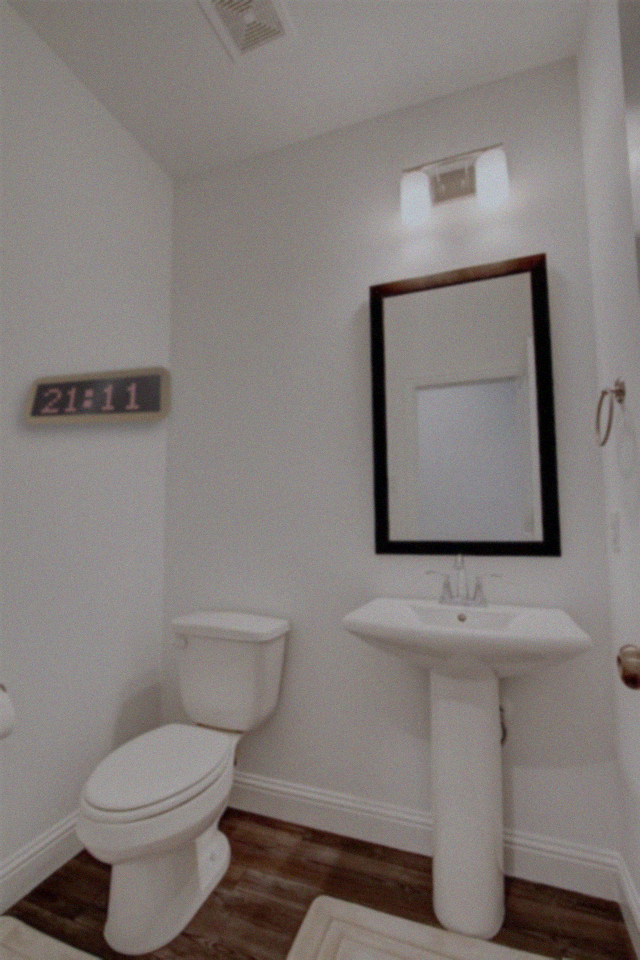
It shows 21:11
